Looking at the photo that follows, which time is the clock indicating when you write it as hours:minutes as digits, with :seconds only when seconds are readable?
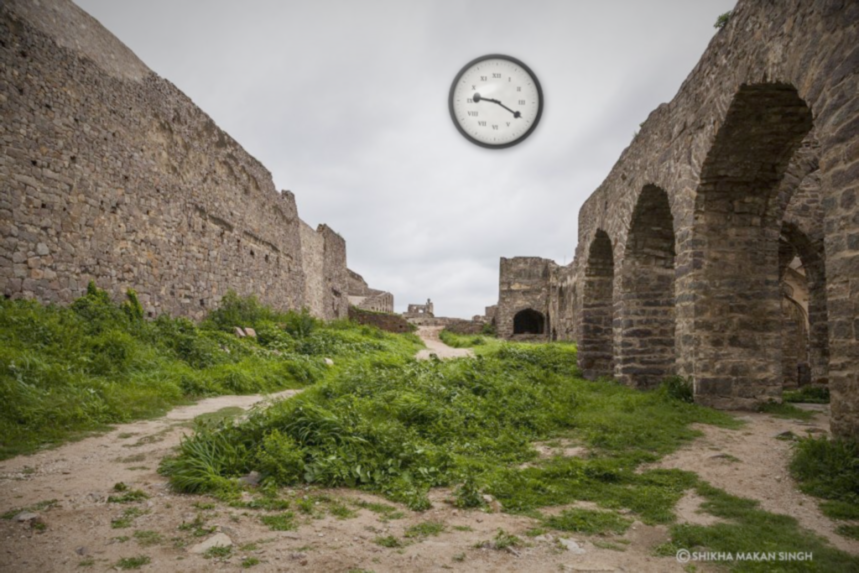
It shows 9:20
